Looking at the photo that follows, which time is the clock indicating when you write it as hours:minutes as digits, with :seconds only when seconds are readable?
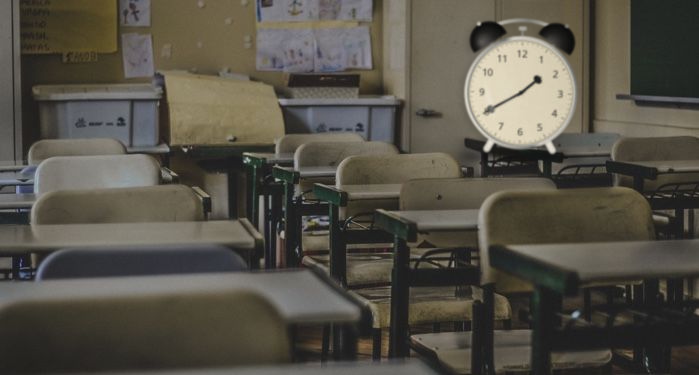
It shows 1:40
